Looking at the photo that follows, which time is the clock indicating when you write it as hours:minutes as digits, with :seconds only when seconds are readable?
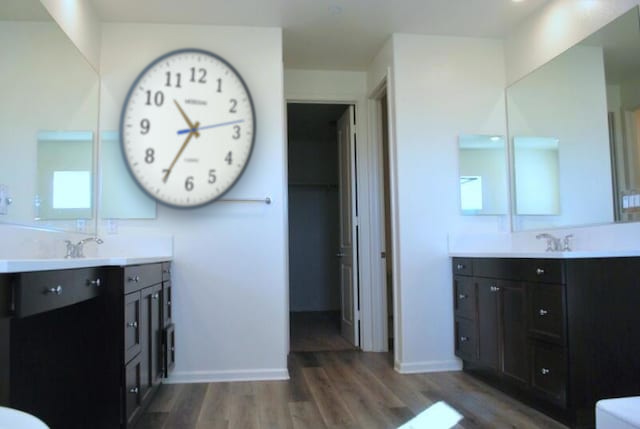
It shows 10:35:13
